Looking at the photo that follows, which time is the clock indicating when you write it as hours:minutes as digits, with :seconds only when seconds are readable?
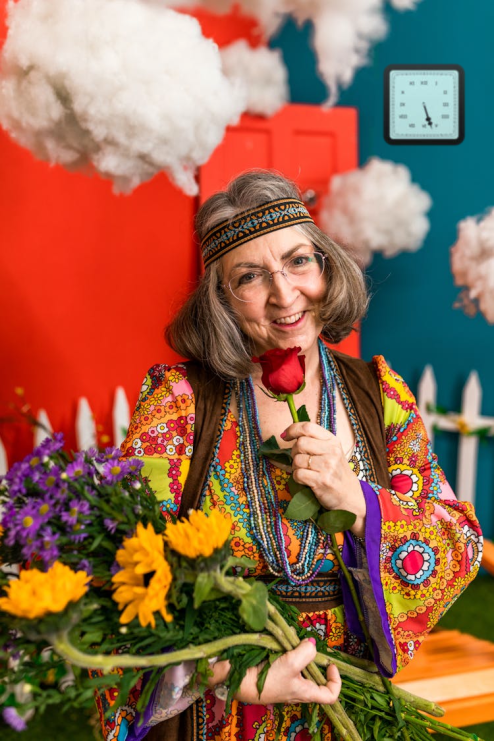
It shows 5:27
